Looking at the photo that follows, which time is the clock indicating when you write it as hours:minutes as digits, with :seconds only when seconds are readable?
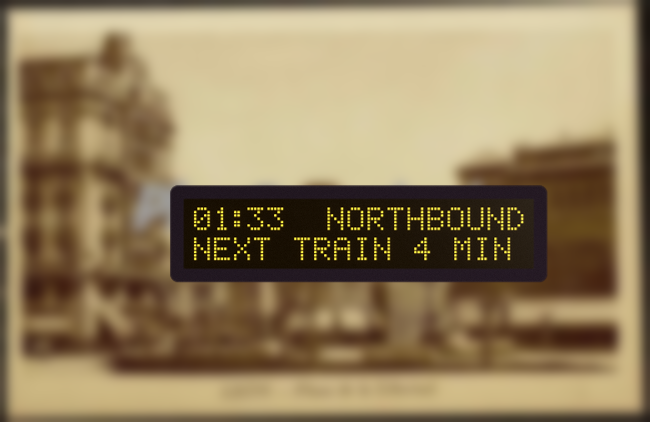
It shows 1:33
